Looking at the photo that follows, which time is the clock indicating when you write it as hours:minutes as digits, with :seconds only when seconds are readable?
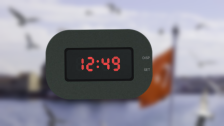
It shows 12:49
